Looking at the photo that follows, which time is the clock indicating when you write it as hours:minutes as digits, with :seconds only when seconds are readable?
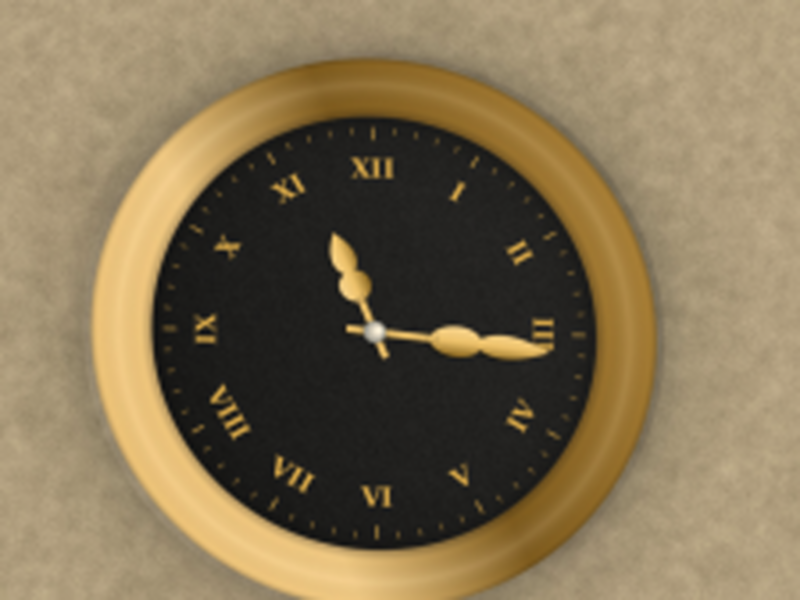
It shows 11:16
